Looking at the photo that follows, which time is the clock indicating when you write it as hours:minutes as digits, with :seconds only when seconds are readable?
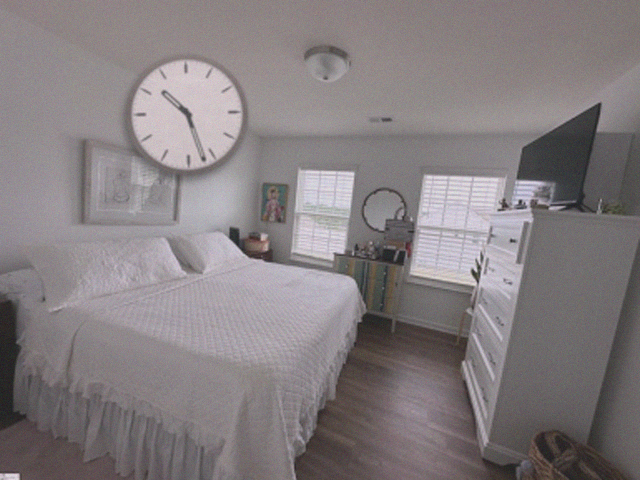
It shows 10:27
